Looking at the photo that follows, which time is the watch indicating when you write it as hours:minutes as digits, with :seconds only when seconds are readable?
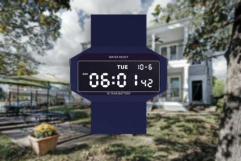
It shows 6:01:42
